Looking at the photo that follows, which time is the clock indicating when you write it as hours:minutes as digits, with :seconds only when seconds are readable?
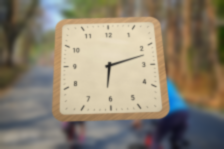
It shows 6:12
